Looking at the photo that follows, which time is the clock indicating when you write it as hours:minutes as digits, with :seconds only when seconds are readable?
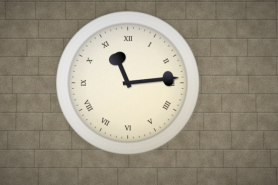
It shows 11:14
